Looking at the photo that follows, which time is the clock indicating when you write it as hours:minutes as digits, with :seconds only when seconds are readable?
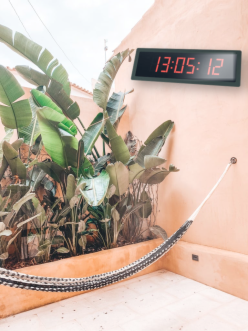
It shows 13:05:12
